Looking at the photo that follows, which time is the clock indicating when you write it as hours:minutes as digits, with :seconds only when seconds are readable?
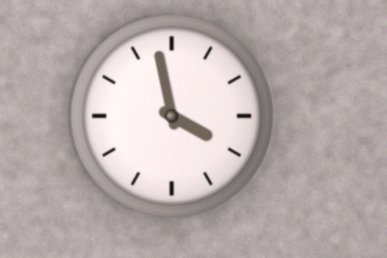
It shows 3:58
